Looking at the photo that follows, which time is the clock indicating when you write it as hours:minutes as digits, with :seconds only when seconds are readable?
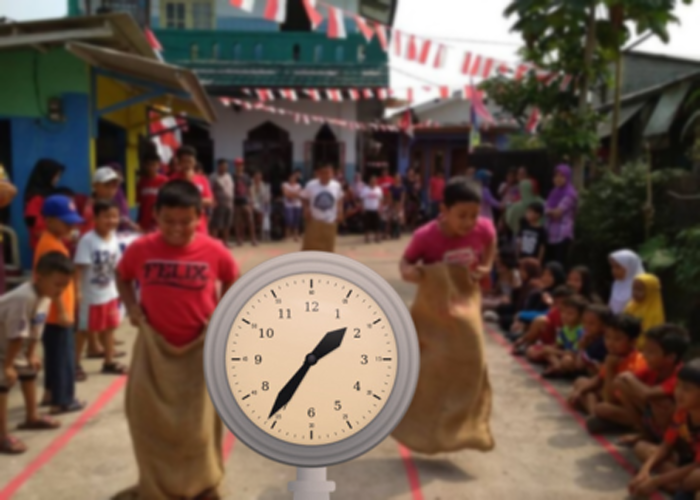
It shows 1:36
